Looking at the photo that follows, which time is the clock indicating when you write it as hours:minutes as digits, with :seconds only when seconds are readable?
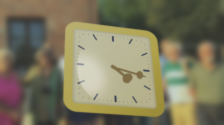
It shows 4:17
